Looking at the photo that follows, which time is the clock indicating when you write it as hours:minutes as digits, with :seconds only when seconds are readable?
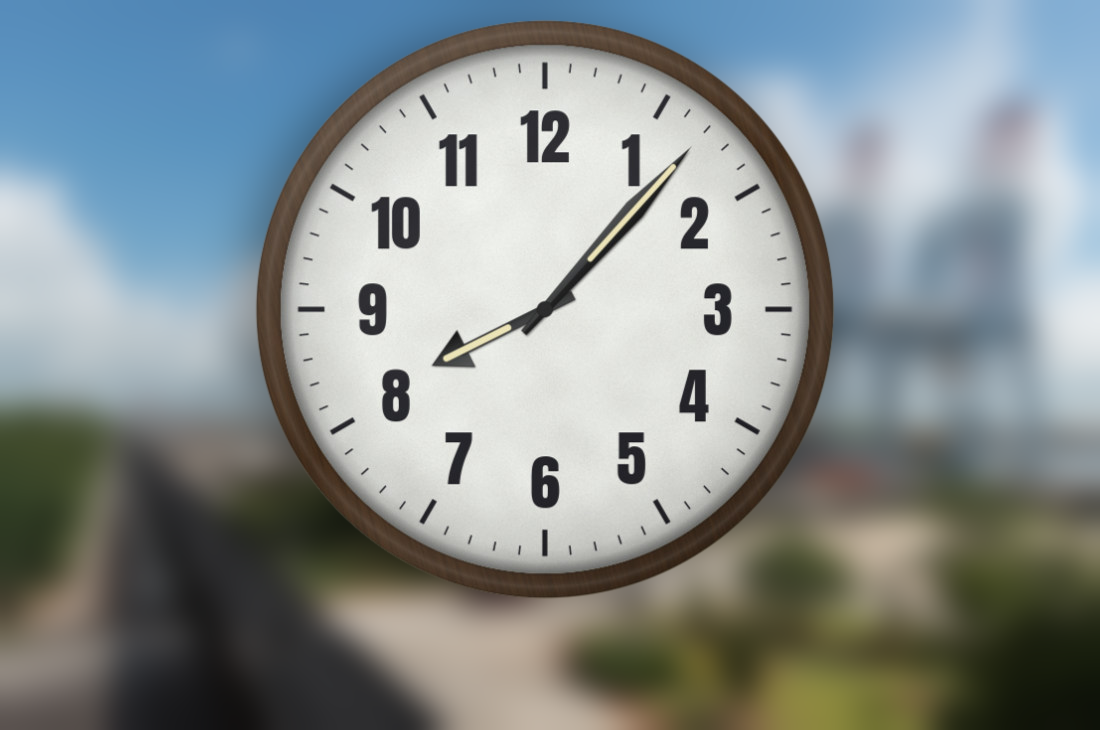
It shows 8:07
